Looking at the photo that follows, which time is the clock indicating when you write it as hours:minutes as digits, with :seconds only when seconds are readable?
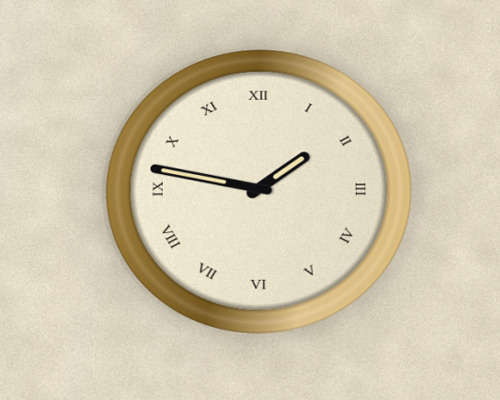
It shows 1:47
